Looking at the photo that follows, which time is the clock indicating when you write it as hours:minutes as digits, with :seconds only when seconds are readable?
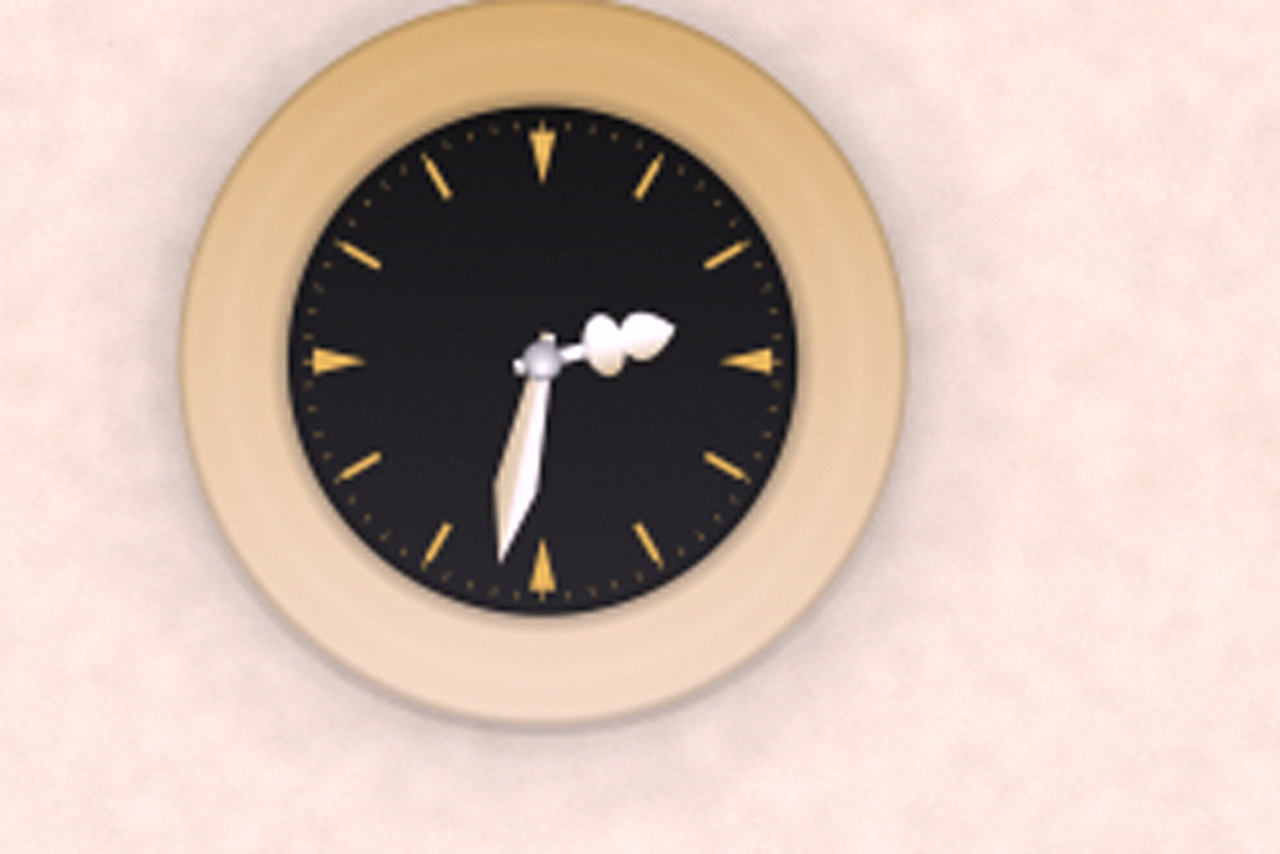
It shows 2:32
